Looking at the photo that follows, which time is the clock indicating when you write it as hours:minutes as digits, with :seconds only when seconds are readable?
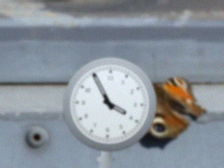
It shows 3:55
